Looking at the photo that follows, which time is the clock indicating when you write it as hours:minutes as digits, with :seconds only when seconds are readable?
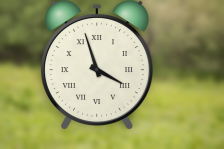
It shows 3:57
